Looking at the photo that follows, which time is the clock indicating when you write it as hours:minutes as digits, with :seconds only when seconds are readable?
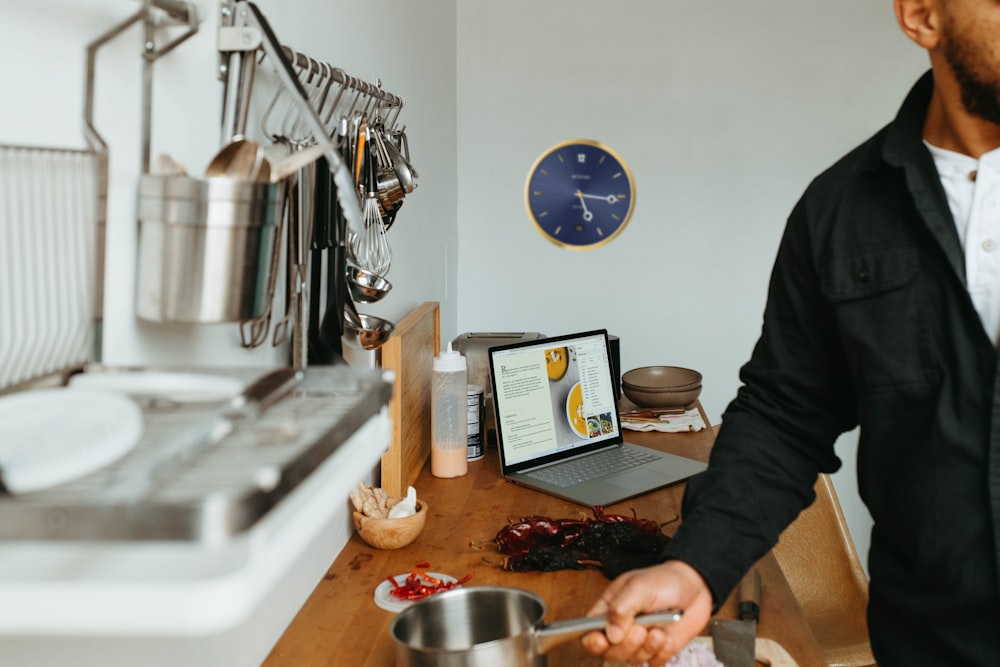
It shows 5:16
